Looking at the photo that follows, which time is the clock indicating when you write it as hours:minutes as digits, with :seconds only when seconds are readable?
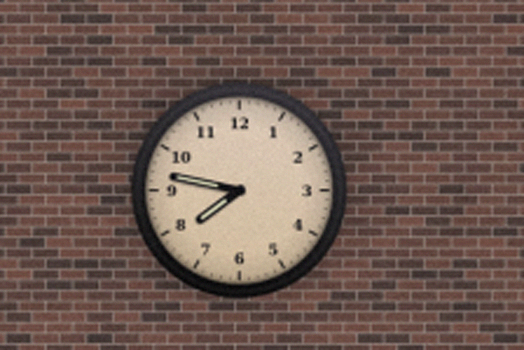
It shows 7:47
